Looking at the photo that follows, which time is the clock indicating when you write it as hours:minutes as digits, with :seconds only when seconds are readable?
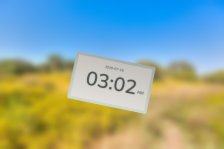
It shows 3:02
